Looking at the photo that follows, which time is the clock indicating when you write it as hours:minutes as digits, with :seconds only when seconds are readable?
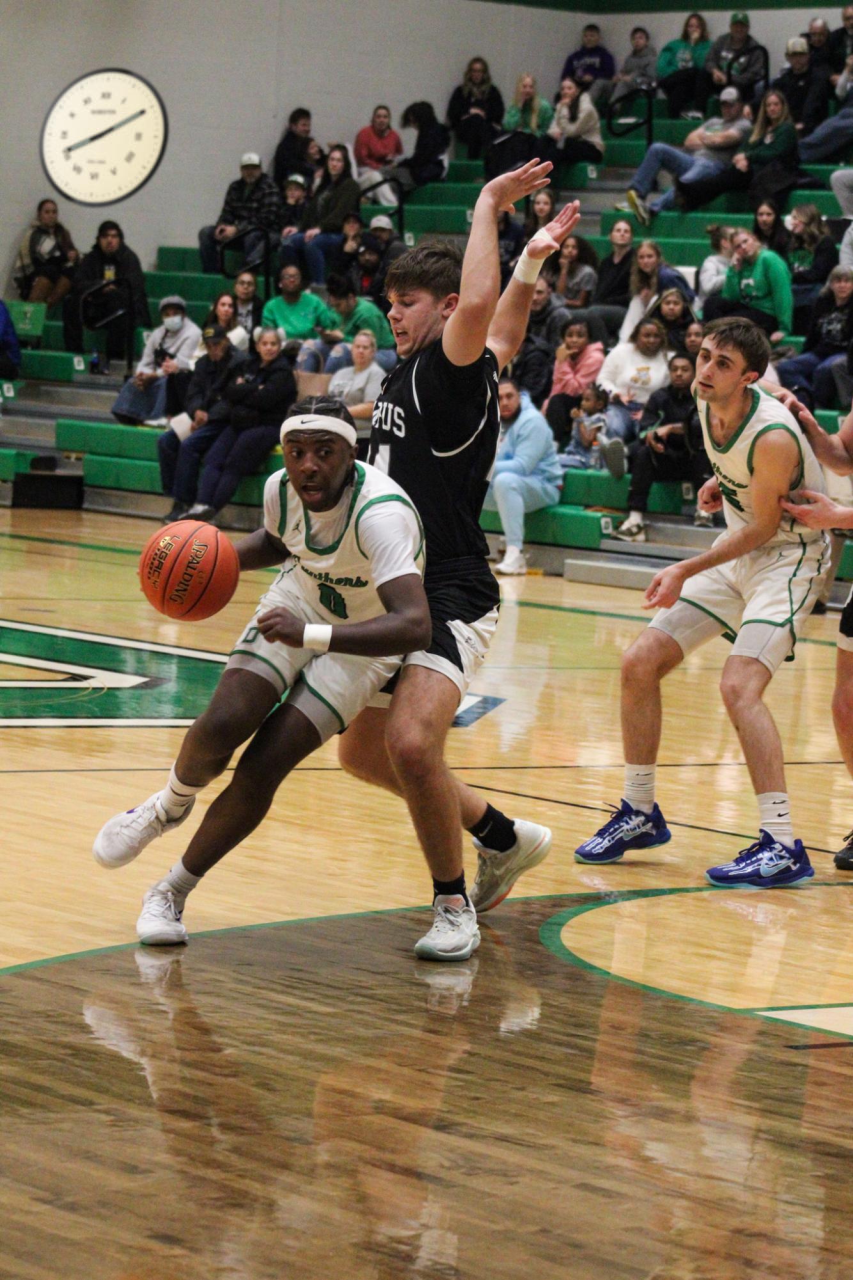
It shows 8:10
